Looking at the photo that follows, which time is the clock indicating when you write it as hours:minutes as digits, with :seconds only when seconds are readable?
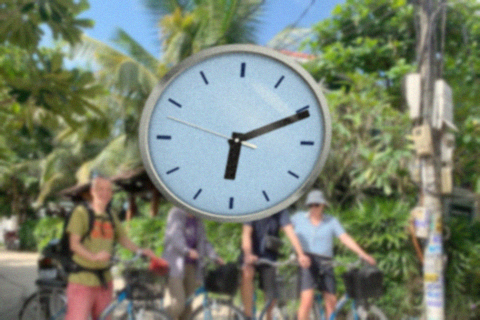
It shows 6:10:48
